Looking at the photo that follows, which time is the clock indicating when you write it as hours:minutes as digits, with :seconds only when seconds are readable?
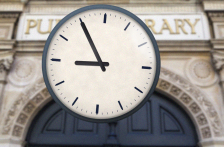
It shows 8:55
